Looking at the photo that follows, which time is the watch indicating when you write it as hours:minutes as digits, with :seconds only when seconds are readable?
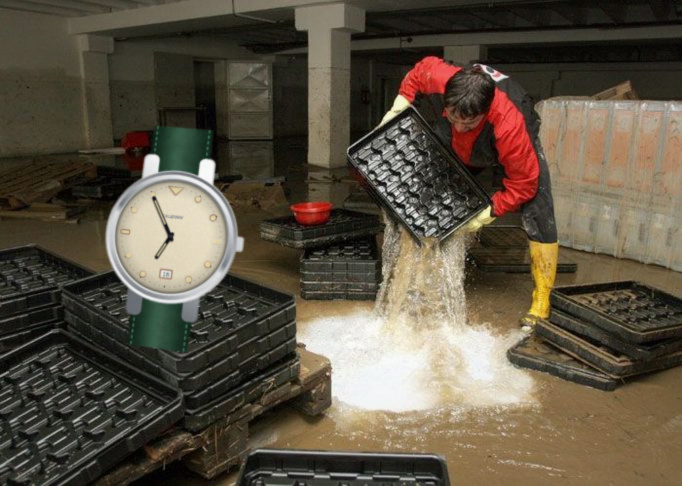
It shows 6:55
